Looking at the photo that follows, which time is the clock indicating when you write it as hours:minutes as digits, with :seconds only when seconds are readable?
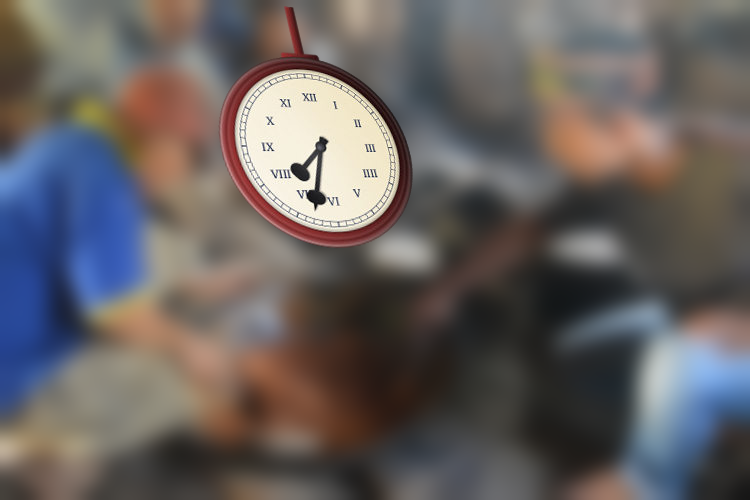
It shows 7:33
